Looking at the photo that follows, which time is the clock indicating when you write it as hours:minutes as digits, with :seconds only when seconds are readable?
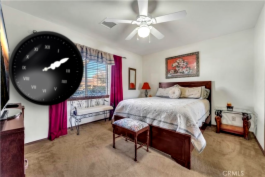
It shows 2:10
